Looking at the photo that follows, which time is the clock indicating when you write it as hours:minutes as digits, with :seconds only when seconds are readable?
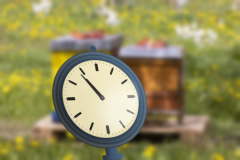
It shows 10:54
